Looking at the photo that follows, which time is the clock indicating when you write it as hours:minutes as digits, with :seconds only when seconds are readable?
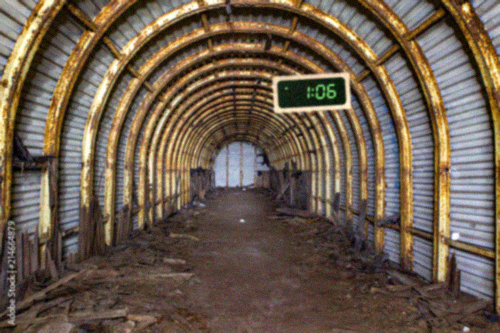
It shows 1:06
